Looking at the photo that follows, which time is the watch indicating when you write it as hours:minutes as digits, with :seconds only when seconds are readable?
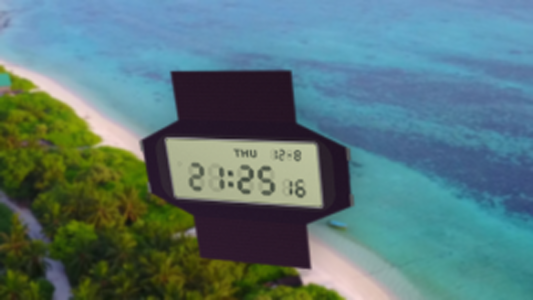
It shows 21:25:16
